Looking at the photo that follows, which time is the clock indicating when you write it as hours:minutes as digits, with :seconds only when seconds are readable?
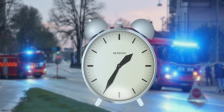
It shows 1:35
